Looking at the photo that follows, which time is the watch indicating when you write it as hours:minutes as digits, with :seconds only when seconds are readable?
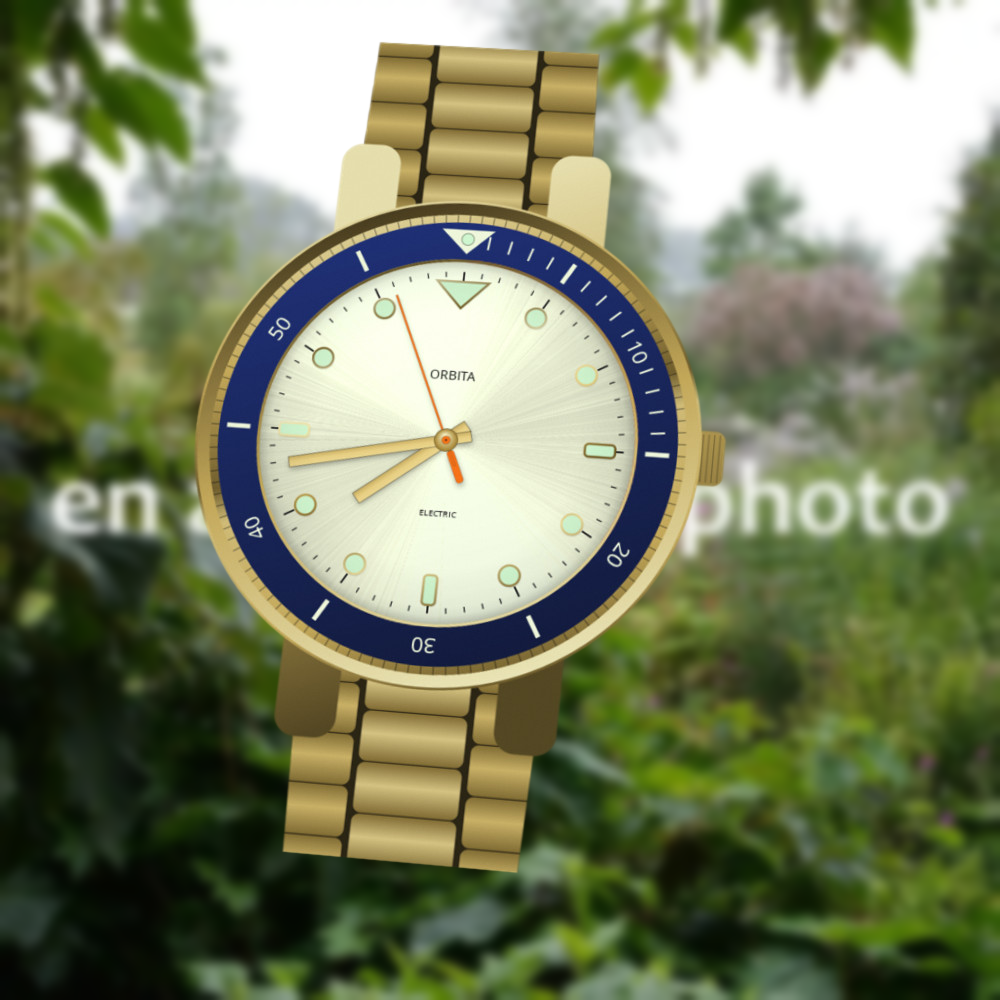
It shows 7:42:56
